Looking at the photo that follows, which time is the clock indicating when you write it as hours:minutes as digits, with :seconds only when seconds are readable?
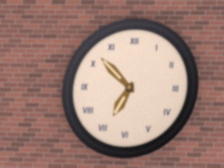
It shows 6:52
